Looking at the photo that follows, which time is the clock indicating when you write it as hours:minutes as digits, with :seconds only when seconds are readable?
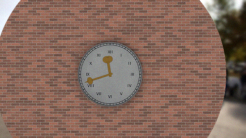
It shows 11:42
